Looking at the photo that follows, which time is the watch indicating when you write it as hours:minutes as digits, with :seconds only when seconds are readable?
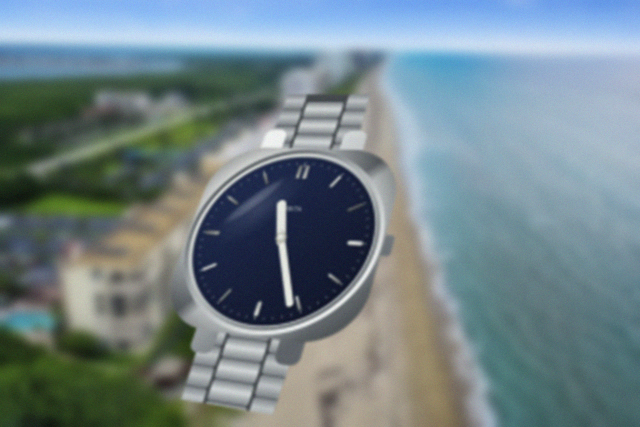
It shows 11:26
